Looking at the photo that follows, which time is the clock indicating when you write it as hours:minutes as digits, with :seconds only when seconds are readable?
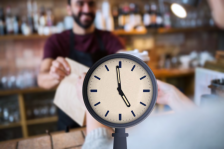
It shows 4:59
